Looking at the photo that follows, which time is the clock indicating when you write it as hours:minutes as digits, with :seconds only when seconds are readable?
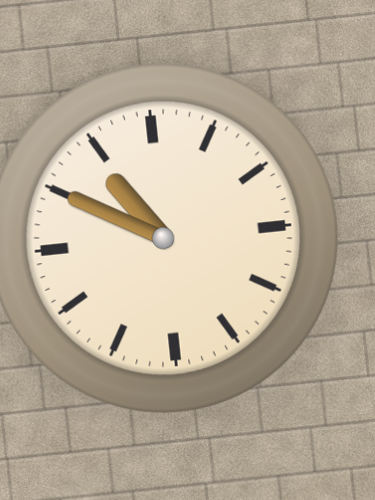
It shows 10:50
